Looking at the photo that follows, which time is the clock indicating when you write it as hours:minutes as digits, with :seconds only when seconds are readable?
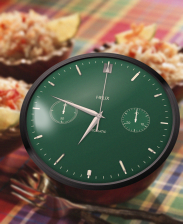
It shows 6:48
